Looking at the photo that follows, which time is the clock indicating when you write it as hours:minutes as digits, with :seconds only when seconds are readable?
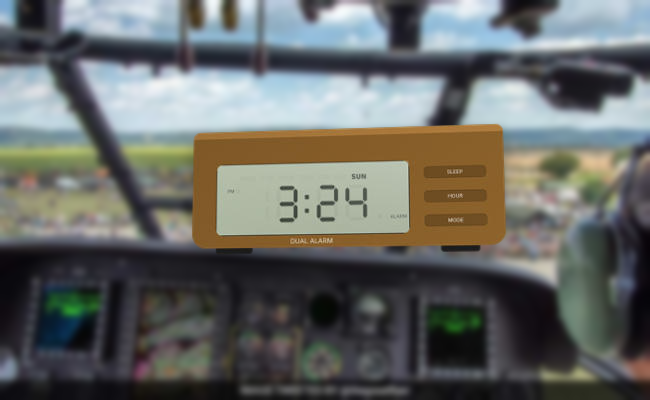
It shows 3:24
